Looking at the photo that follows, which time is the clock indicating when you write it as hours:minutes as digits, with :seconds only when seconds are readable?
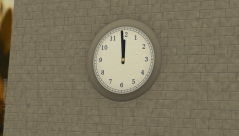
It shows 11:59
